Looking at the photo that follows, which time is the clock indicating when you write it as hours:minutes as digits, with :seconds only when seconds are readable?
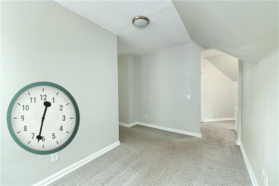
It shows 12:32
